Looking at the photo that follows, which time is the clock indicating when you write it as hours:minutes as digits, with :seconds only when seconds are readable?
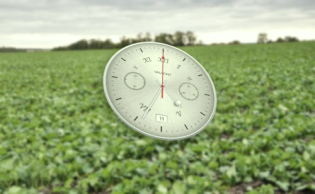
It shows 4:34
